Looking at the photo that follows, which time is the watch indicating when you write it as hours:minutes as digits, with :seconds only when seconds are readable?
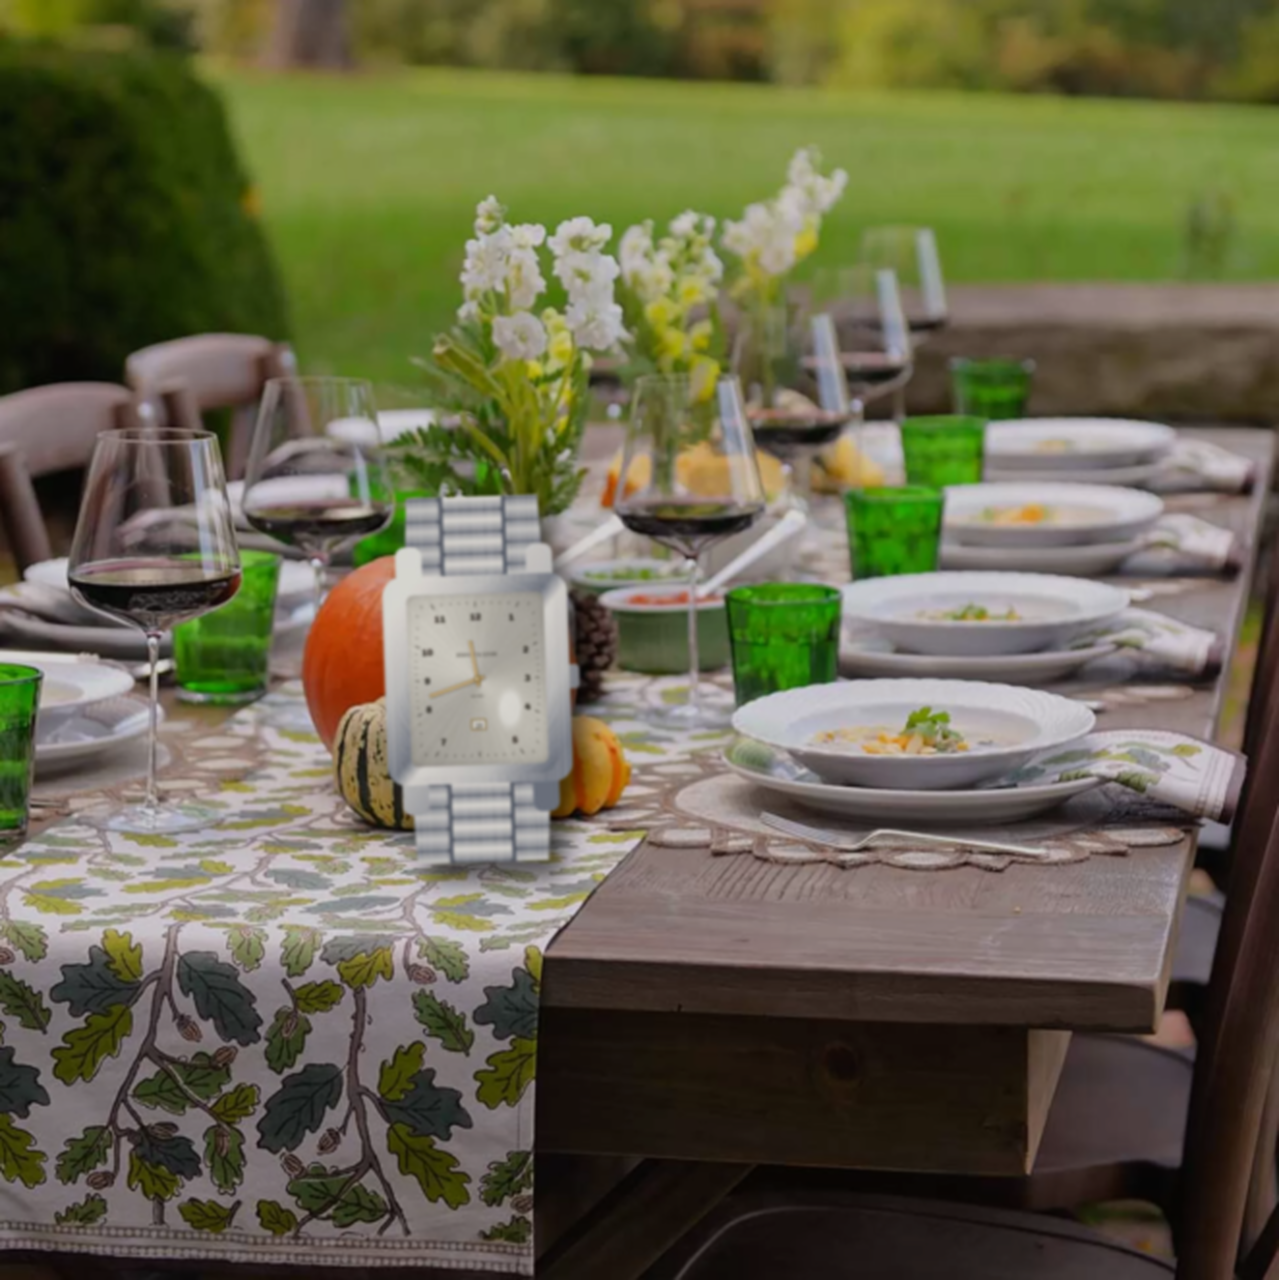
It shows 11:42
